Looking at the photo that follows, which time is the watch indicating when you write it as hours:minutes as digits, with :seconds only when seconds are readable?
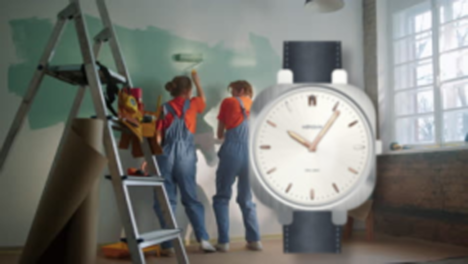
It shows 10:06
